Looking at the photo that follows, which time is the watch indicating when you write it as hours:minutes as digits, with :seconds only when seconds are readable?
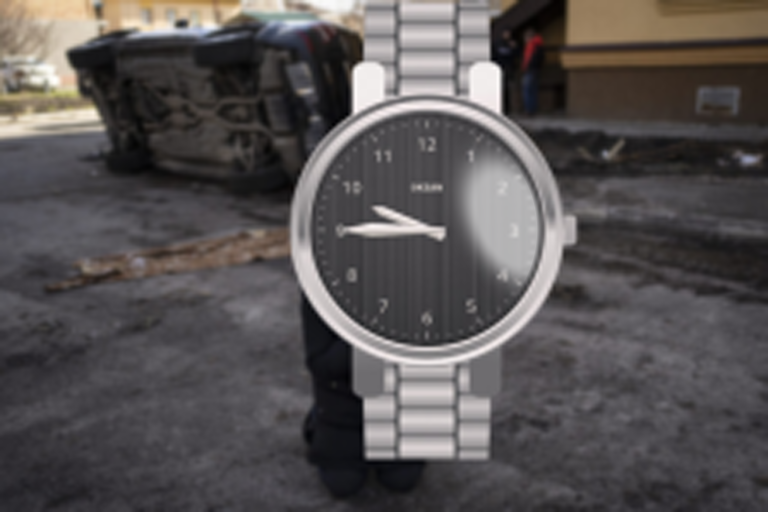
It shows 9:45
